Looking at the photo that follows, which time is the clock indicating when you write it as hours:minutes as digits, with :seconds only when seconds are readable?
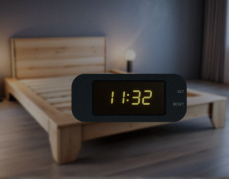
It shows 11:32
